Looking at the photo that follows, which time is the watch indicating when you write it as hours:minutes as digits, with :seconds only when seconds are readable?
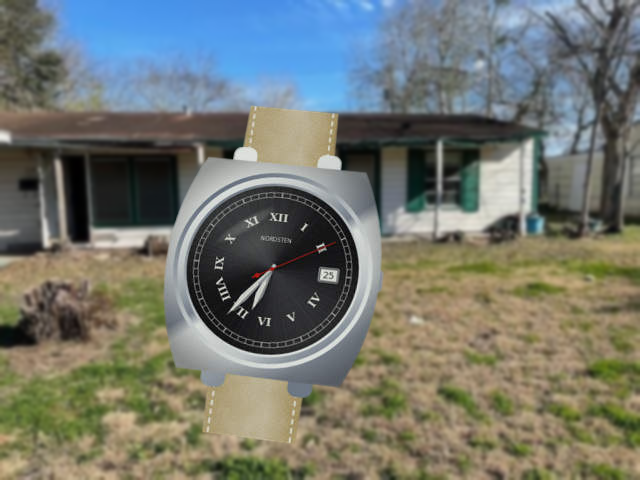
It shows 6:36:10
